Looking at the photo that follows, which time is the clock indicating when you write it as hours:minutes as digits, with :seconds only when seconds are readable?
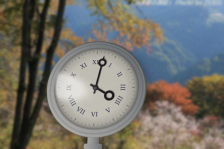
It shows 4:02
